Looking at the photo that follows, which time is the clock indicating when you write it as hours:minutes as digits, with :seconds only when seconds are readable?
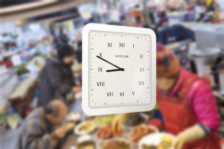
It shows 8:49
